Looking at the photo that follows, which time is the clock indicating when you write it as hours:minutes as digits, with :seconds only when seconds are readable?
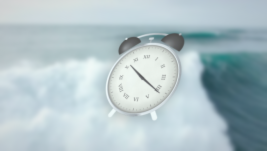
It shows 10:21
